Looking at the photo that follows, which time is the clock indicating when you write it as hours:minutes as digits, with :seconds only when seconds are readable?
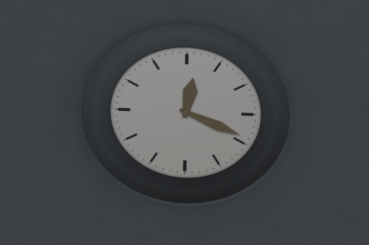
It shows 12:19
